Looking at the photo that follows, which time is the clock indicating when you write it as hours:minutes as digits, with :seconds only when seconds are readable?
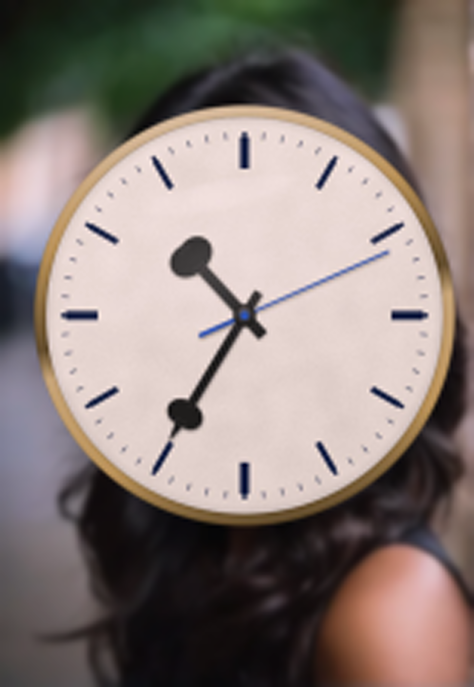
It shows 10:35:11
